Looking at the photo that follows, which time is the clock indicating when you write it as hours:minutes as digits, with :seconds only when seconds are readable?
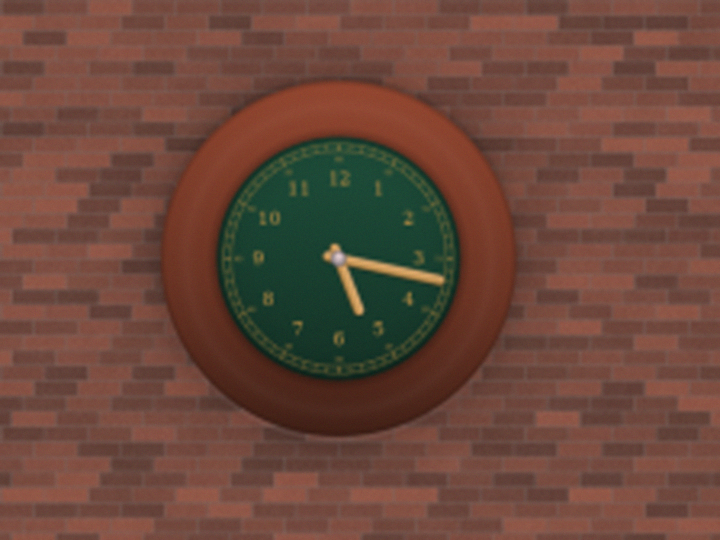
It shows 5:17
